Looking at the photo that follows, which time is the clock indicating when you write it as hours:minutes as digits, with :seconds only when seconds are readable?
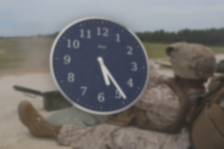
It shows 5:24
